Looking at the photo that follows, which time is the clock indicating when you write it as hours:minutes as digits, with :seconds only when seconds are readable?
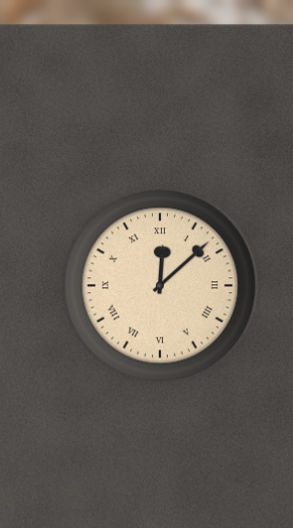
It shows 12:08
